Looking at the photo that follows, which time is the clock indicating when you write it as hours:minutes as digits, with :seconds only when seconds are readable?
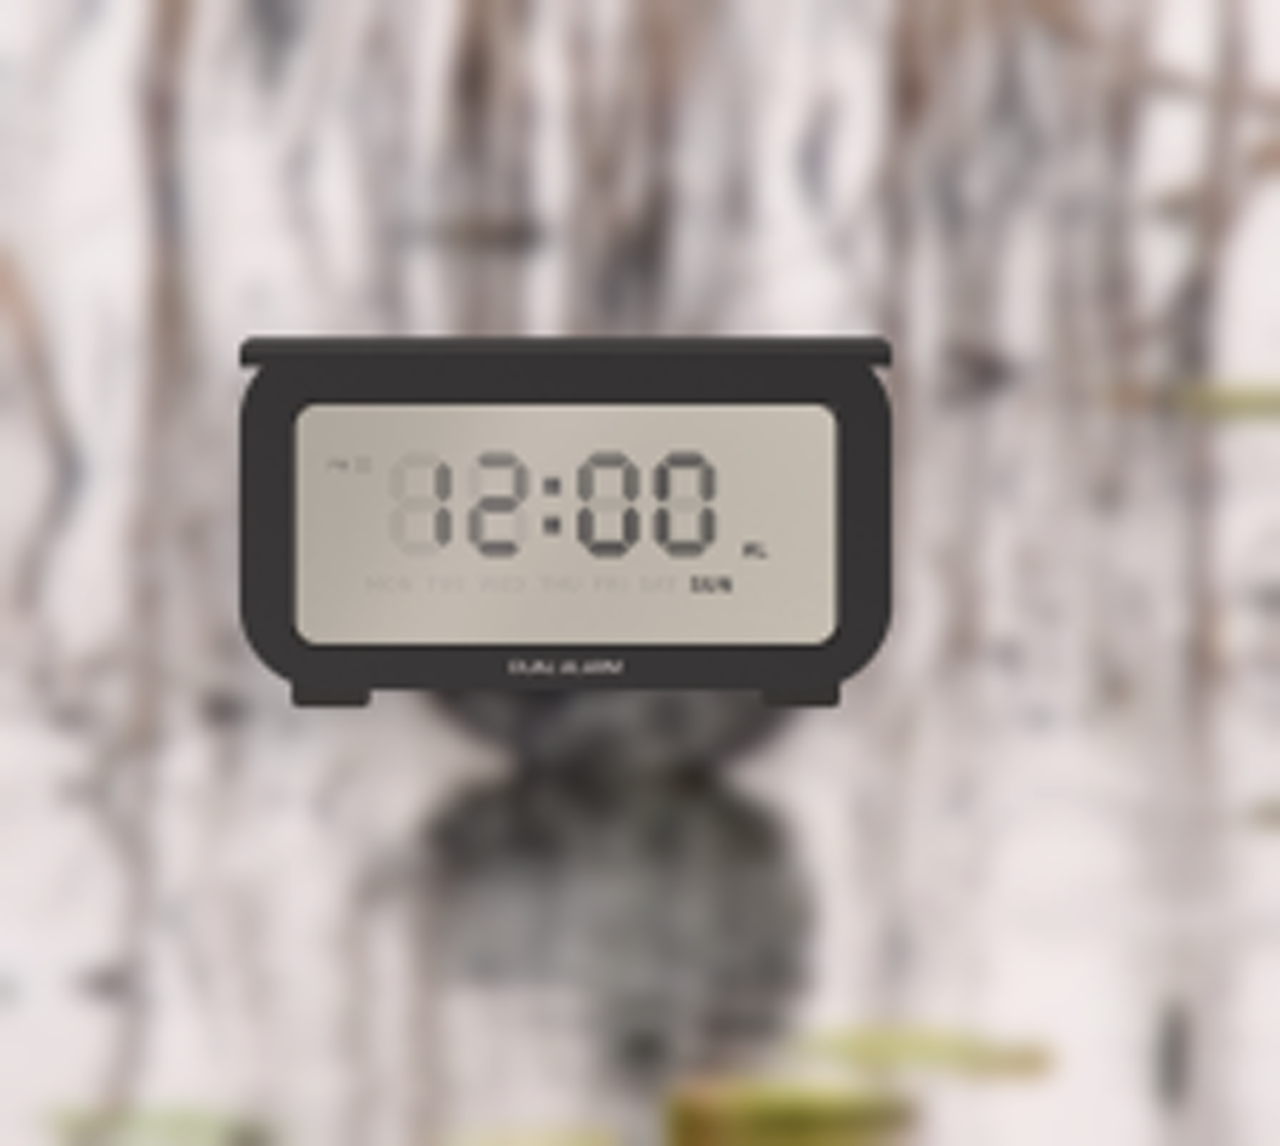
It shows 12:00
